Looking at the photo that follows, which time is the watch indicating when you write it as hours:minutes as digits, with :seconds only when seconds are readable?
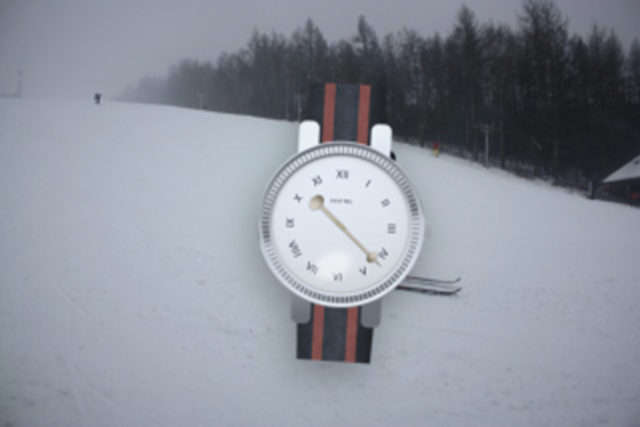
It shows 10:22
